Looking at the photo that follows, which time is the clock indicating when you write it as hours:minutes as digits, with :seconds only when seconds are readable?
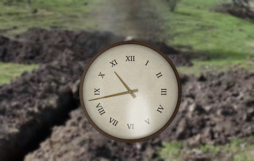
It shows 10:43
